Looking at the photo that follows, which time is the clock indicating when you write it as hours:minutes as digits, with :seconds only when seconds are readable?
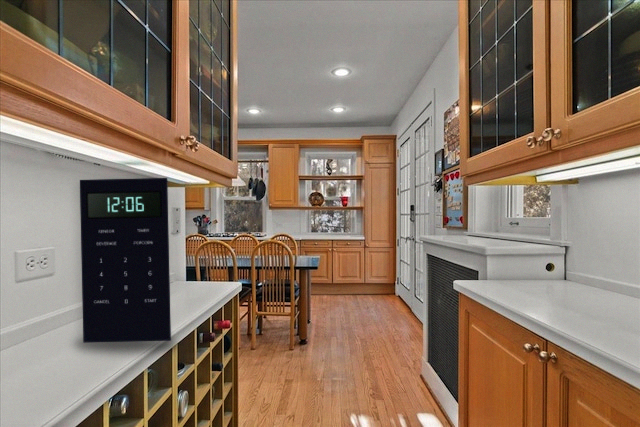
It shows 12:06
